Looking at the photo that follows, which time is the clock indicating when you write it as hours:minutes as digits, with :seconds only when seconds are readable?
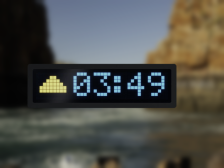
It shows 3:49
